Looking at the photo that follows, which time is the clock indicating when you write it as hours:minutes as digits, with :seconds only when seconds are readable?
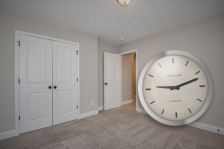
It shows 9:12
